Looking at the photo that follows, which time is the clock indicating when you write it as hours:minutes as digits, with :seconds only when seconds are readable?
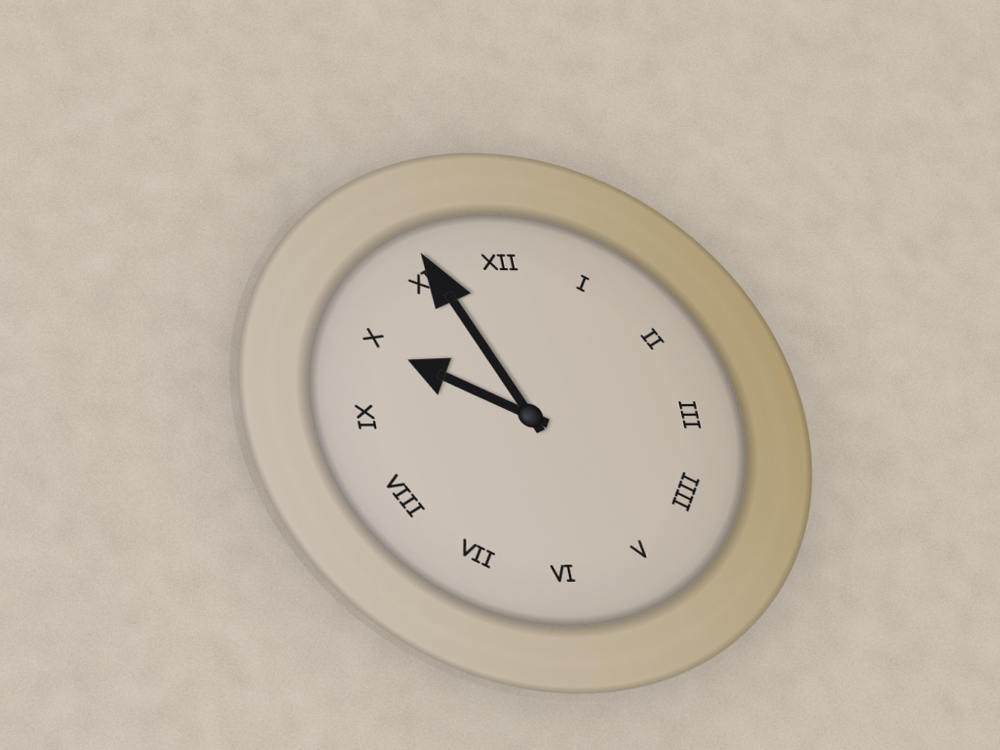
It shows 9:56
